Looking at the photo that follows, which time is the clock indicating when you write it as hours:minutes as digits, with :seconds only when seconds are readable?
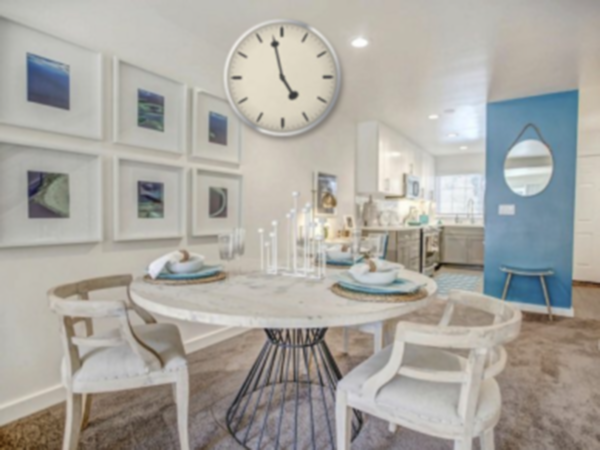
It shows 4:58
